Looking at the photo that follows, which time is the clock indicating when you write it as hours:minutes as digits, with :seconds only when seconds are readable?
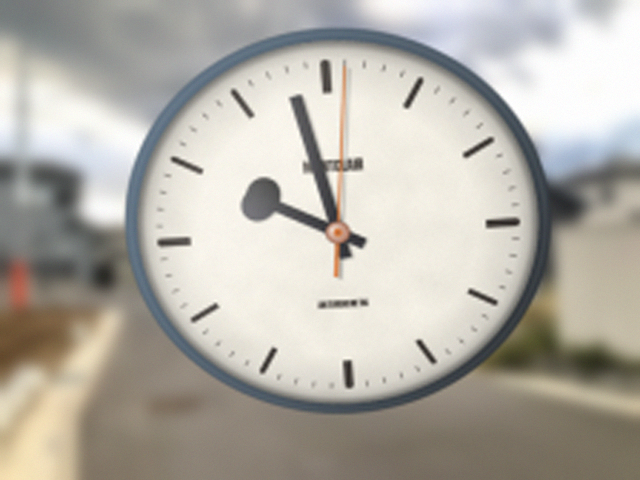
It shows 9:58:01
